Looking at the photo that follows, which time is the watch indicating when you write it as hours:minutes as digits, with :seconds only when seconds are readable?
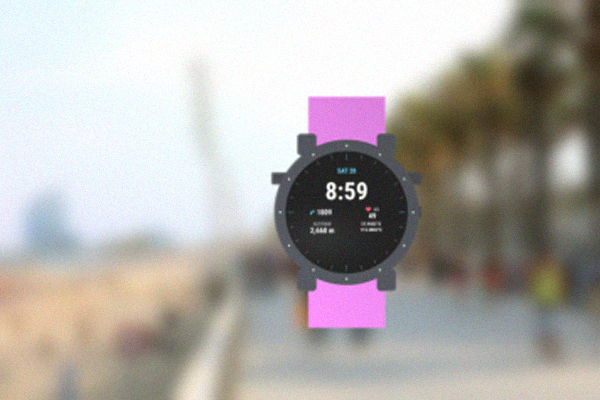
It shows 8:59
